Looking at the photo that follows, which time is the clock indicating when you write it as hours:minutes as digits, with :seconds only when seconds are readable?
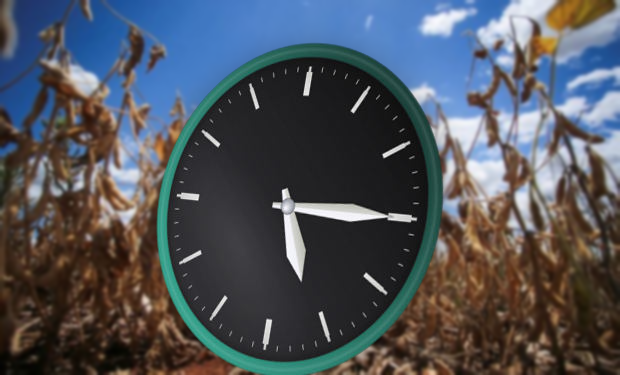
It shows 5:15
